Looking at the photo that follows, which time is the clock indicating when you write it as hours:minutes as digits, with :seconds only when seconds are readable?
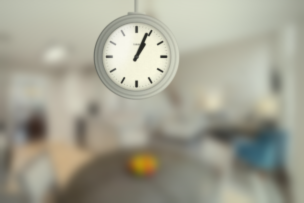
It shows 1:04
